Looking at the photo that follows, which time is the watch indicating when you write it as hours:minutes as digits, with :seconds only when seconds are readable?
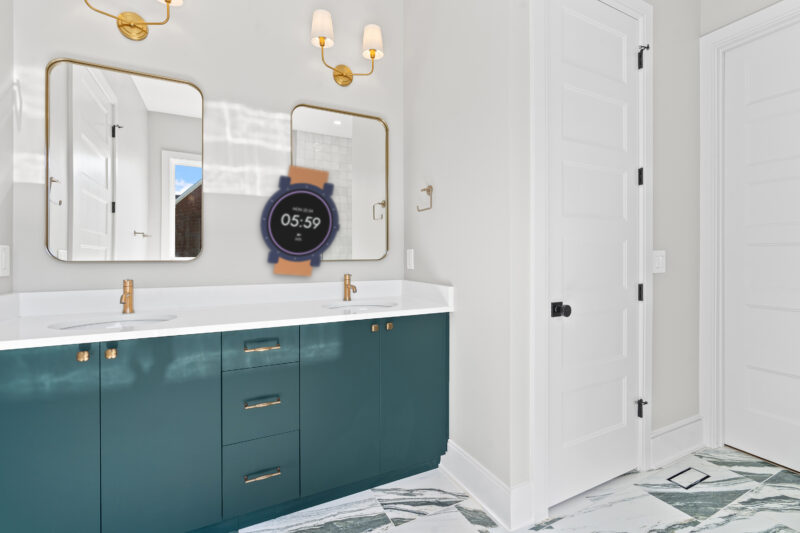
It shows 5:59
